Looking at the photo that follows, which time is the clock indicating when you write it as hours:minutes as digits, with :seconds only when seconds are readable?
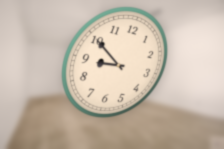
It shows 8:50
